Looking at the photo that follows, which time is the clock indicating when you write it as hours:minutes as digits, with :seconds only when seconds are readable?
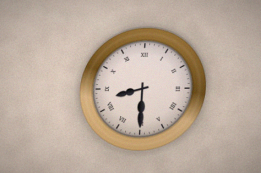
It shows 8:30
